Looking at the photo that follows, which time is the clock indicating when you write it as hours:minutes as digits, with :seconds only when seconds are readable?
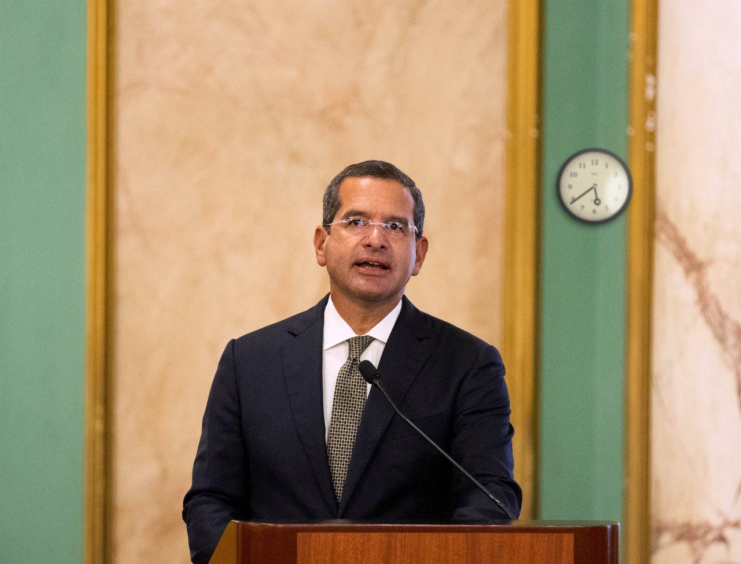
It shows 5:39
